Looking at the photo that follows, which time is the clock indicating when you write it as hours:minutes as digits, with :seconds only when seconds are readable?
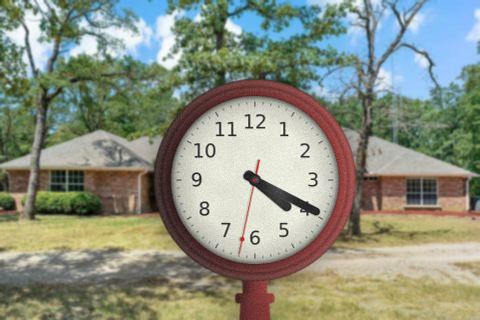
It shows 4:19:32
